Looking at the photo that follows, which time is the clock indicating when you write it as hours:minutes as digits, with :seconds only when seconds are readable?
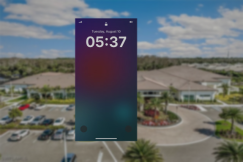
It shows 5:37
